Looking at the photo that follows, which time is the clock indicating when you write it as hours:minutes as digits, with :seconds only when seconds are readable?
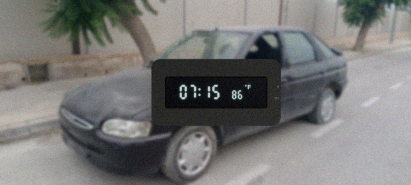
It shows 7:15
